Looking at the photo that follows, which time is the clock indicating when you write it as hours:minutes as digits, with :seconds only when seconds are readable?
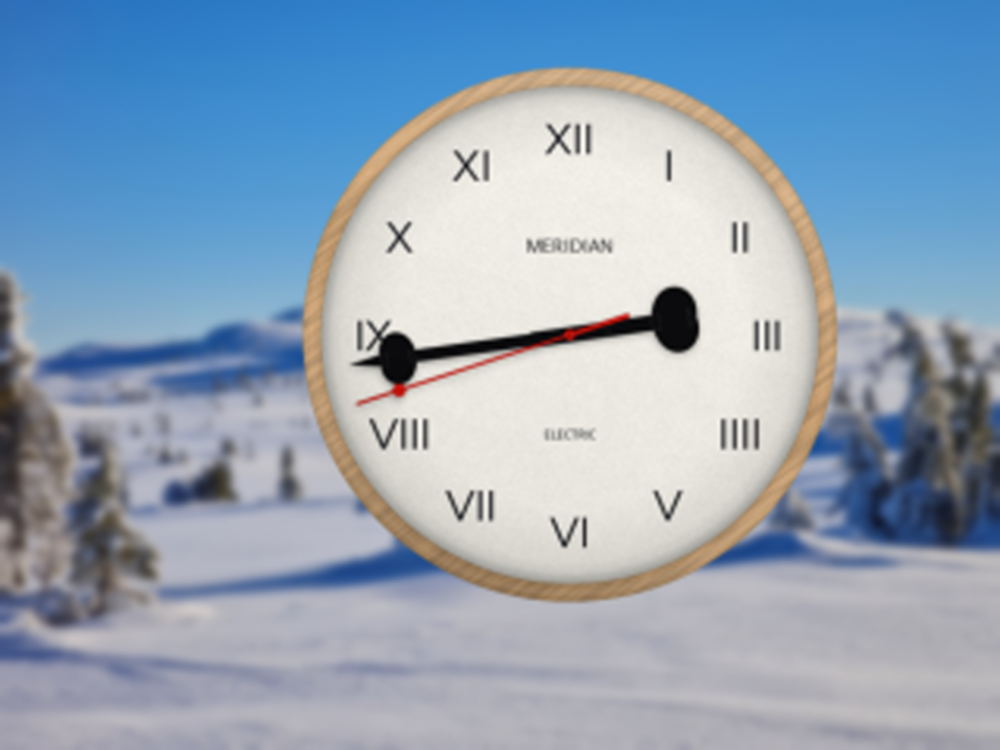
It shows 2:43:42
